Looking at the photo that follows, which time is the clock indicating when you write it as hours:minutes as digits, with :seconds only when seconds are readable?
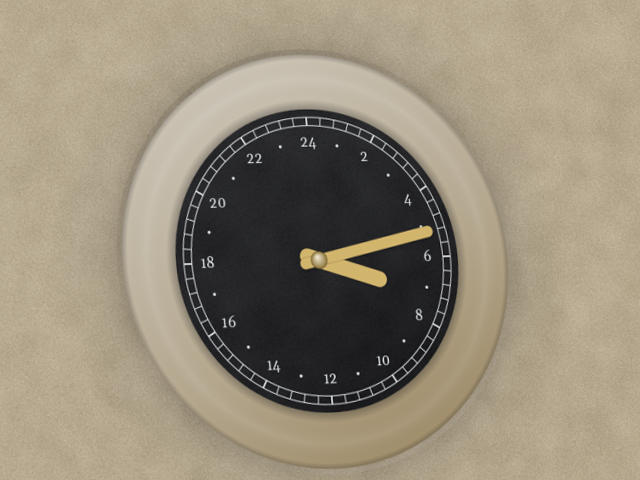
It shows 7:13
